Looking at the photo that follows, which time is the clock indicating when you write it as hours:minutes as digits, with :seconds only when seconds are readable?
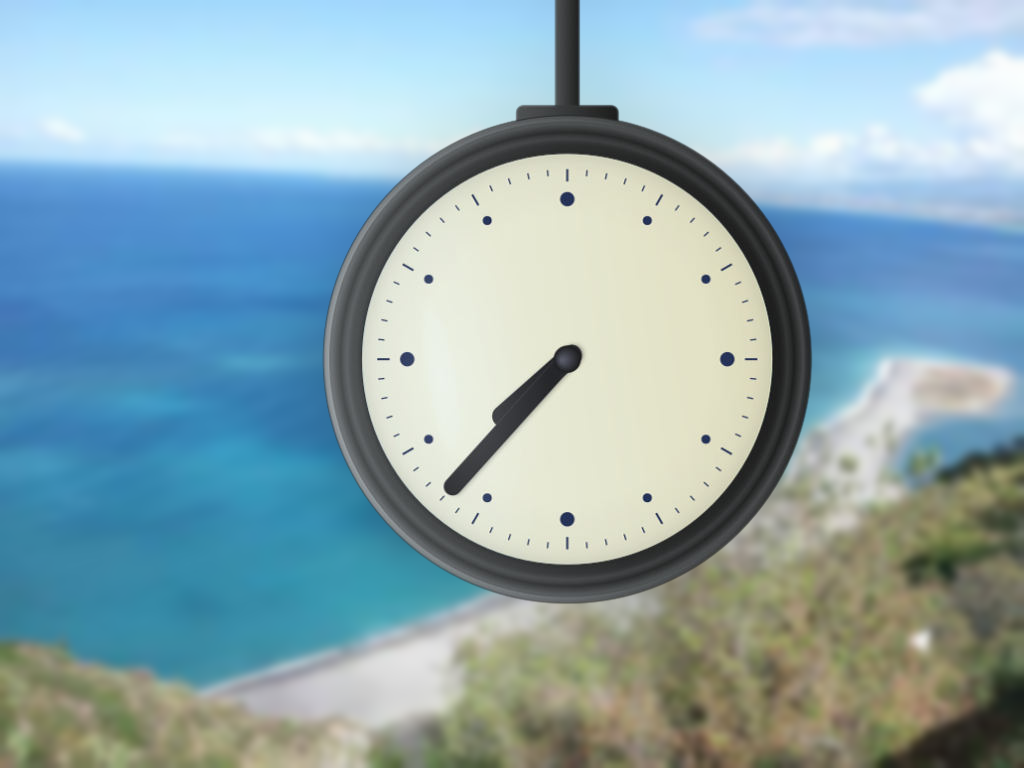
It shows 7:37
